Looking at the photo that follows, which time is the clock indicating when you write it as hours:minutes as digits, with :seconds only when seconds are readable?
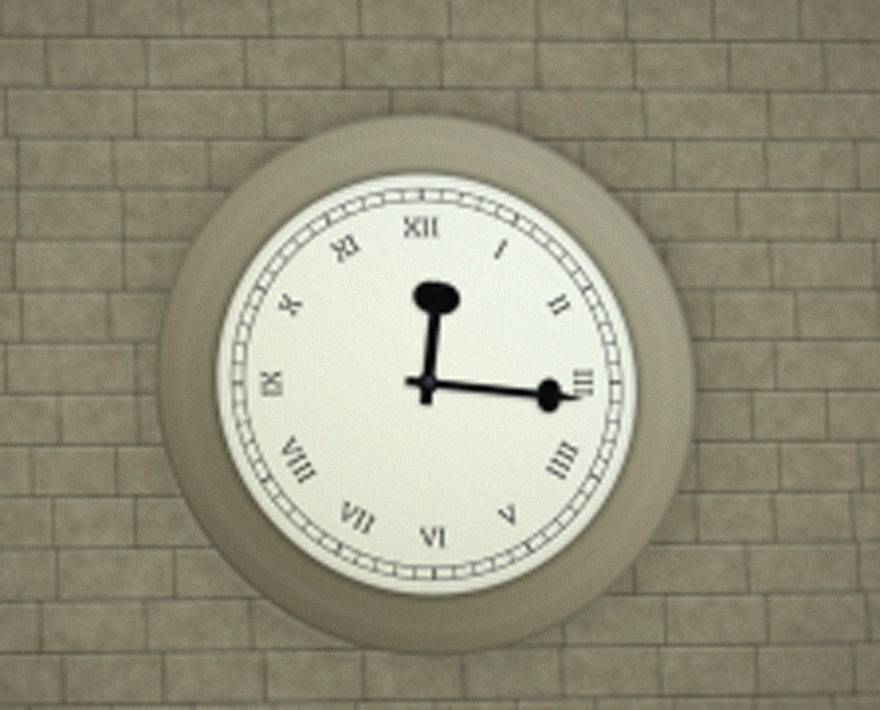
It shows 12:16
